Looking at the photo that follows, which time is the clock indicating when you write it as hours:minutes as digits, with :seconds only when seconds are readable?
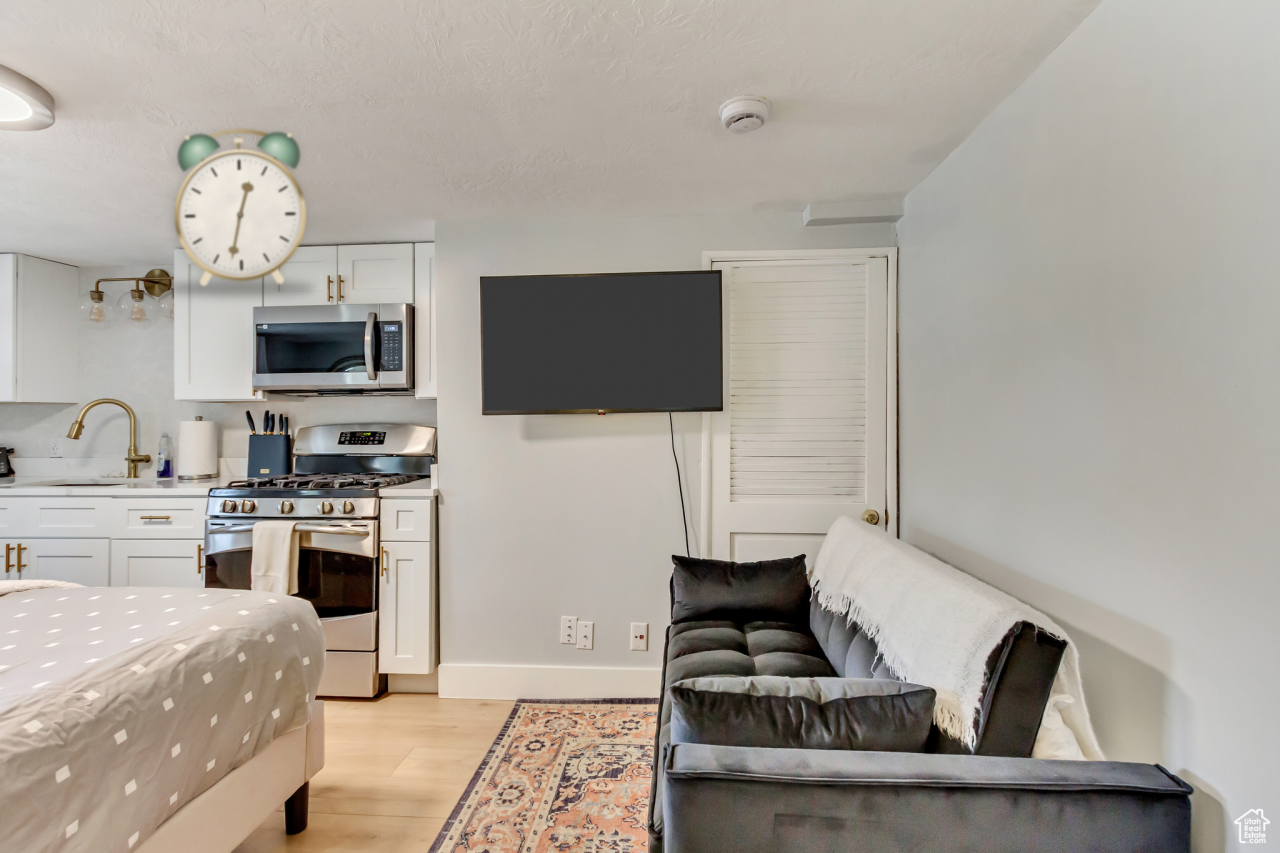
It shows 12:32
